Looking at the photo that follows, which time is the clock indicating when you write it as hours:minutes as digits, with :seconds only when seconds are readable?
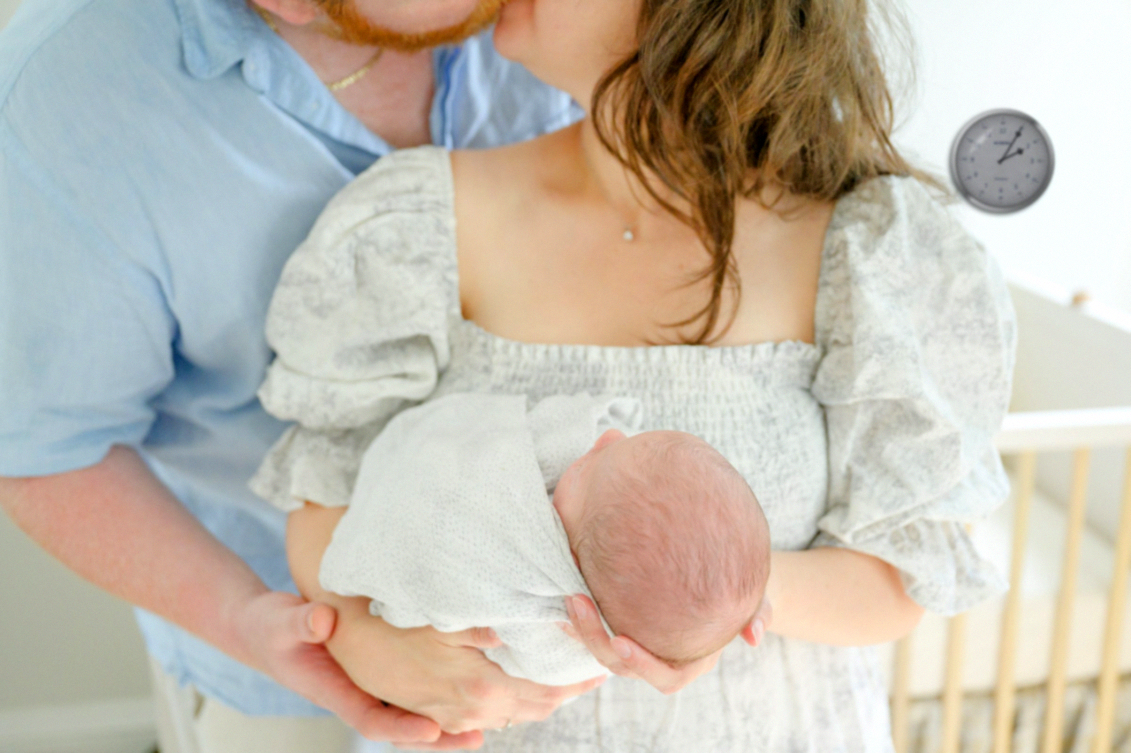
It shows 2:05
